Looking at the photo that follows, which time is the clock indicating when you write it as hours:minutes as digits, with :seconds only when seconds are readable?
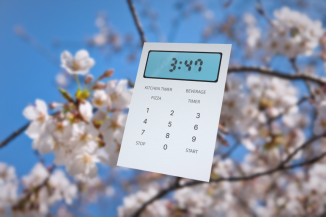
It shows 3:47
